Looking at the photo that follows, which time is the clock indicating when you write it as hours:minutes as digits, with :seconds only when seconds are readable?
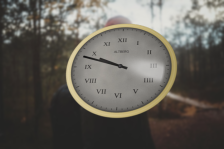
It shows 9:48
